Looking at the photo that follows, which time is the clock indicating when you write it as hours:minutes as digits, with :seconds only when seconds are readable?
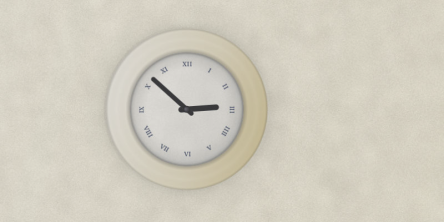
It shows 2:52
